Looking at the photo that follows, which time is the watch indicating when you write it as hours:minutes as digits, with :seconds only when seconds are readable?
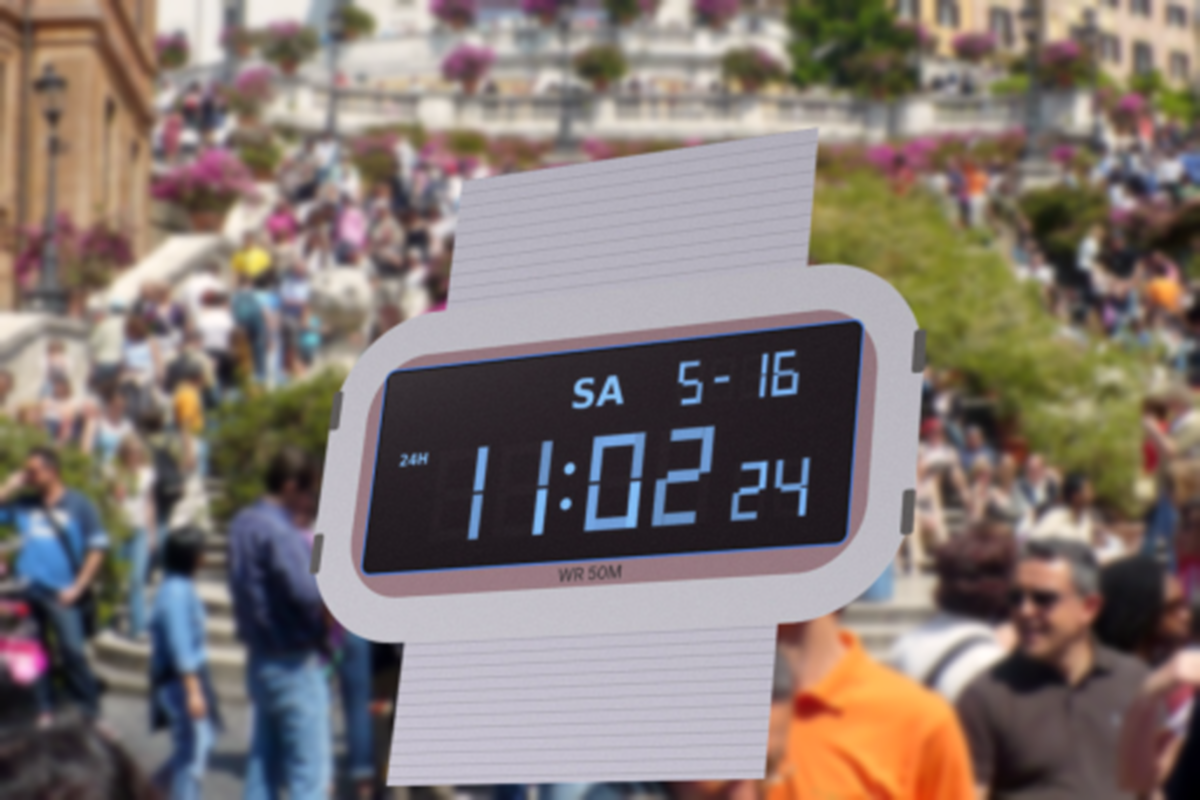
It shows 11:02:24
